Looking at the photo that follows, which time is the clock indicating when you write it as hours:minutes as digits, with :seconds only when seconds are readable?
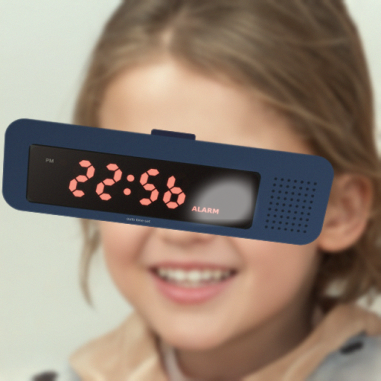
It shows 22:56
